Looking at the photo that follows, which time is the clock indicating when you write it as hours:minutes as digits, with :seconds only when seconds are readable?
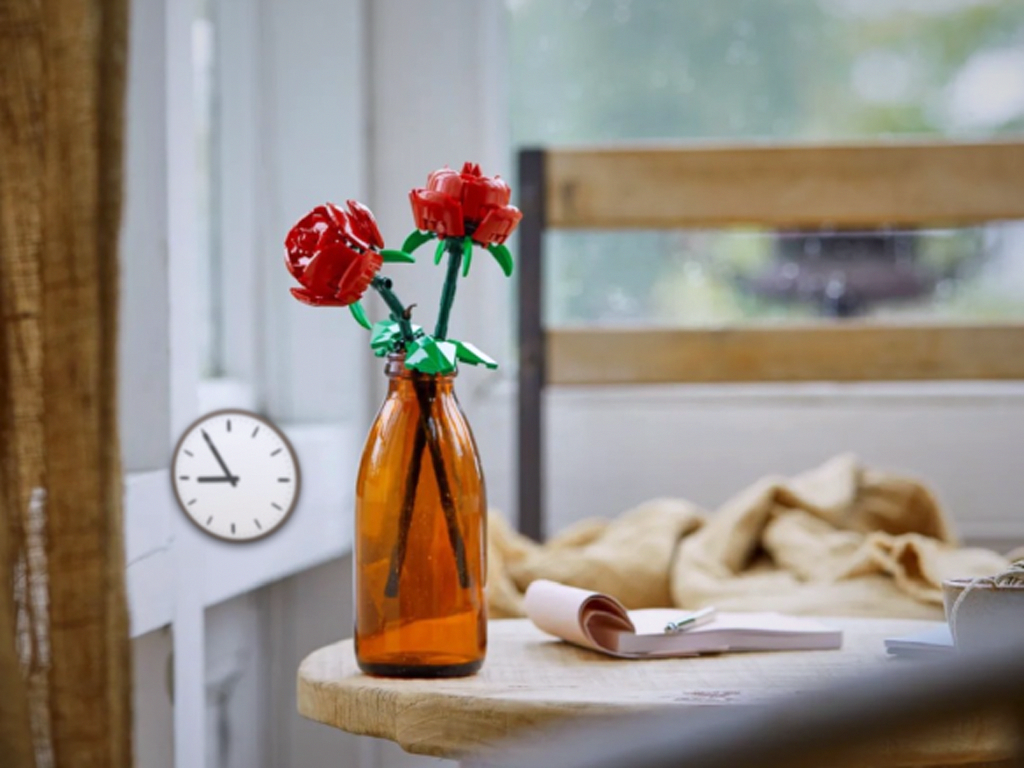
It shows 8:55
